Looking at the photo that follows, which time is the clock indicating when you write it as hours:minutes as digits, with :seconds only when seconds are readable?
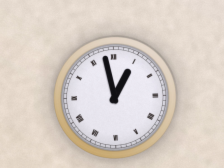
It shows 12:58
